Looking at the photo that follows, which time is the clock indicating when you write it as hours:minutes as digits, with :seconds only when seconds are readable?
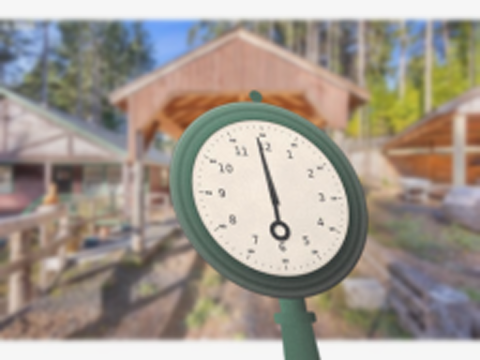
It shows 5:59
